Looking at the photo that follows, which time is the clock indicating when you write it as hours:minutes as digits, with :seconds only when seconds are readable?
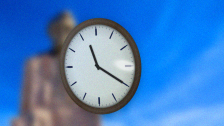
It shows 11:20
